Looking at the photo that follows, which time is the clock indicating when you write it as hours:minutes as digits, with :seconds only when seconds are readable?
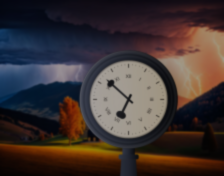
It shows 6:52
